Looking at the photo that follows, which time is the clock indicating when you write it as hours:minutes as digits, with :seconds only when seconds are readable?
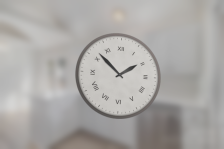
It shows 1:52
